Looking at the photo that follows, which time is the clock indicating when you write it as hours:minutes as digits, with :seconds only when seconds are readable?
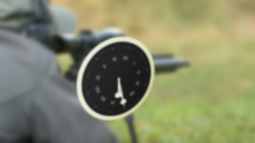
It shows 5:25
